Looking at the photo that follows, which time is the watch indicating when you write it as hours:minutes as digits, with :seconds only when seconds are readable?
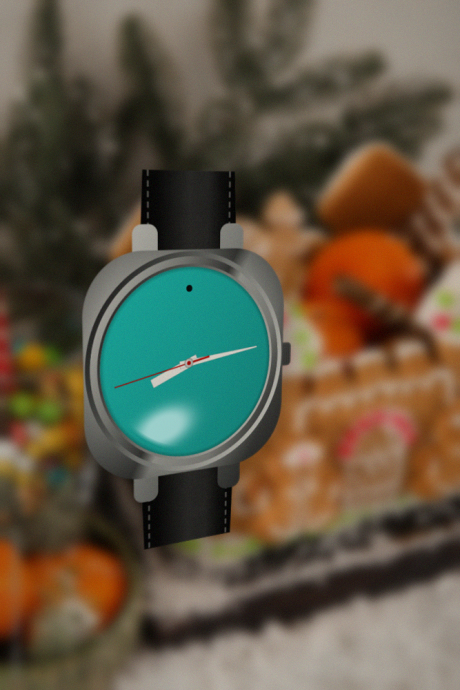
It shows 8:13:43
